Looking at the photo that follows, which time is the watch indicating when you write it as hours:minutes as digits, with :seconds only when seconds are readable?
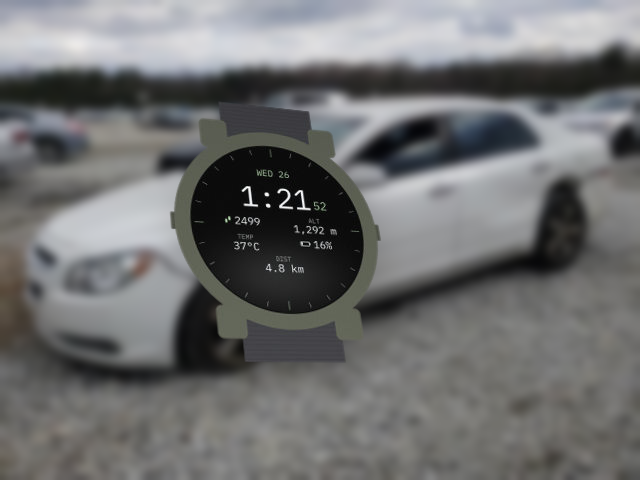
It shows 1:21:52
